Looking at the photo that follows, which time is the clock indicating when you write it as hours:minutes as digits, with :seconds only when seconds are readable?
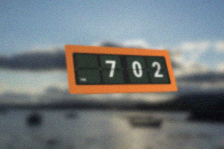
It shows 7:02
